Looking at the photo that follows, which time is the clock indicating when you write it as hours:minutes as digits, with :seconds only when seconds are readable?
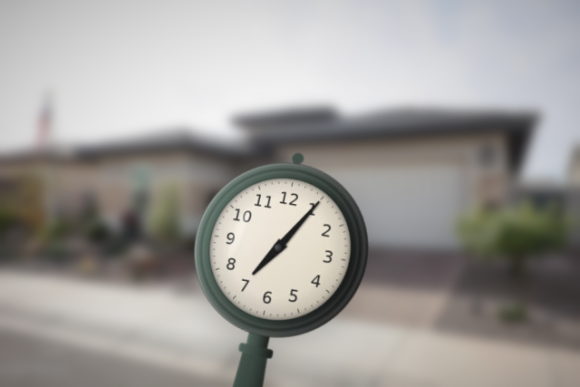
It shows 7:05
